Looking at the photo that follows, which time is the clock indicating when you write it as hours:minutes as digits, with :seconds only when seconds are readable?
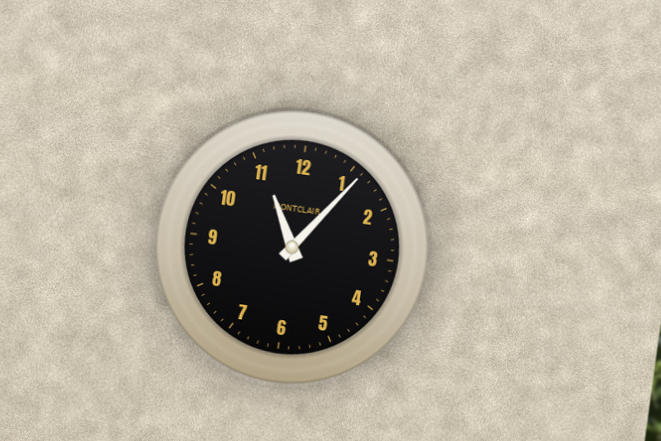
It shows 11:06
